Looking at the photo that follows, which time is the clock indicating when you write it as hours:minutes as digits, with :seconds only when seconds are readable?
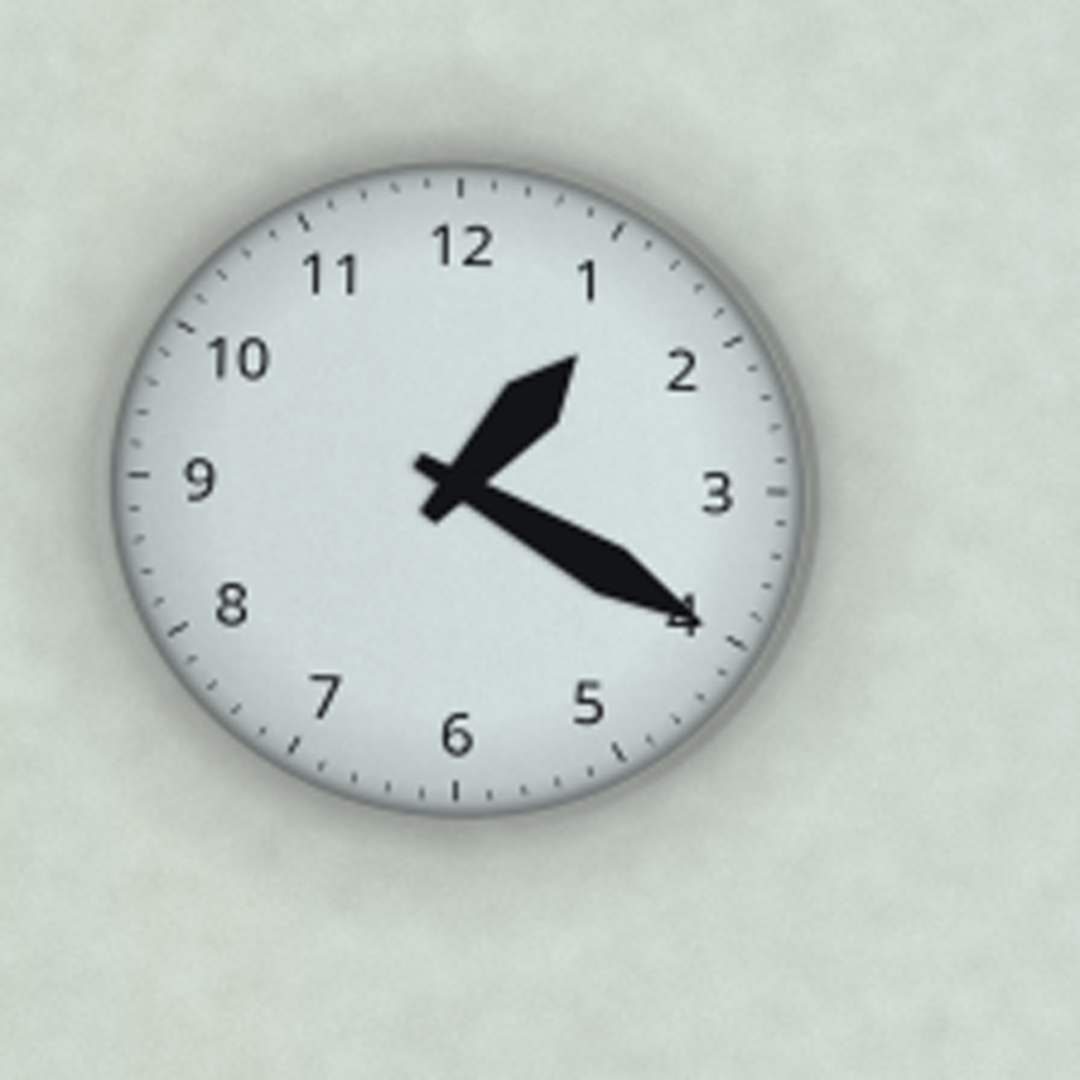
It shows 1:20
